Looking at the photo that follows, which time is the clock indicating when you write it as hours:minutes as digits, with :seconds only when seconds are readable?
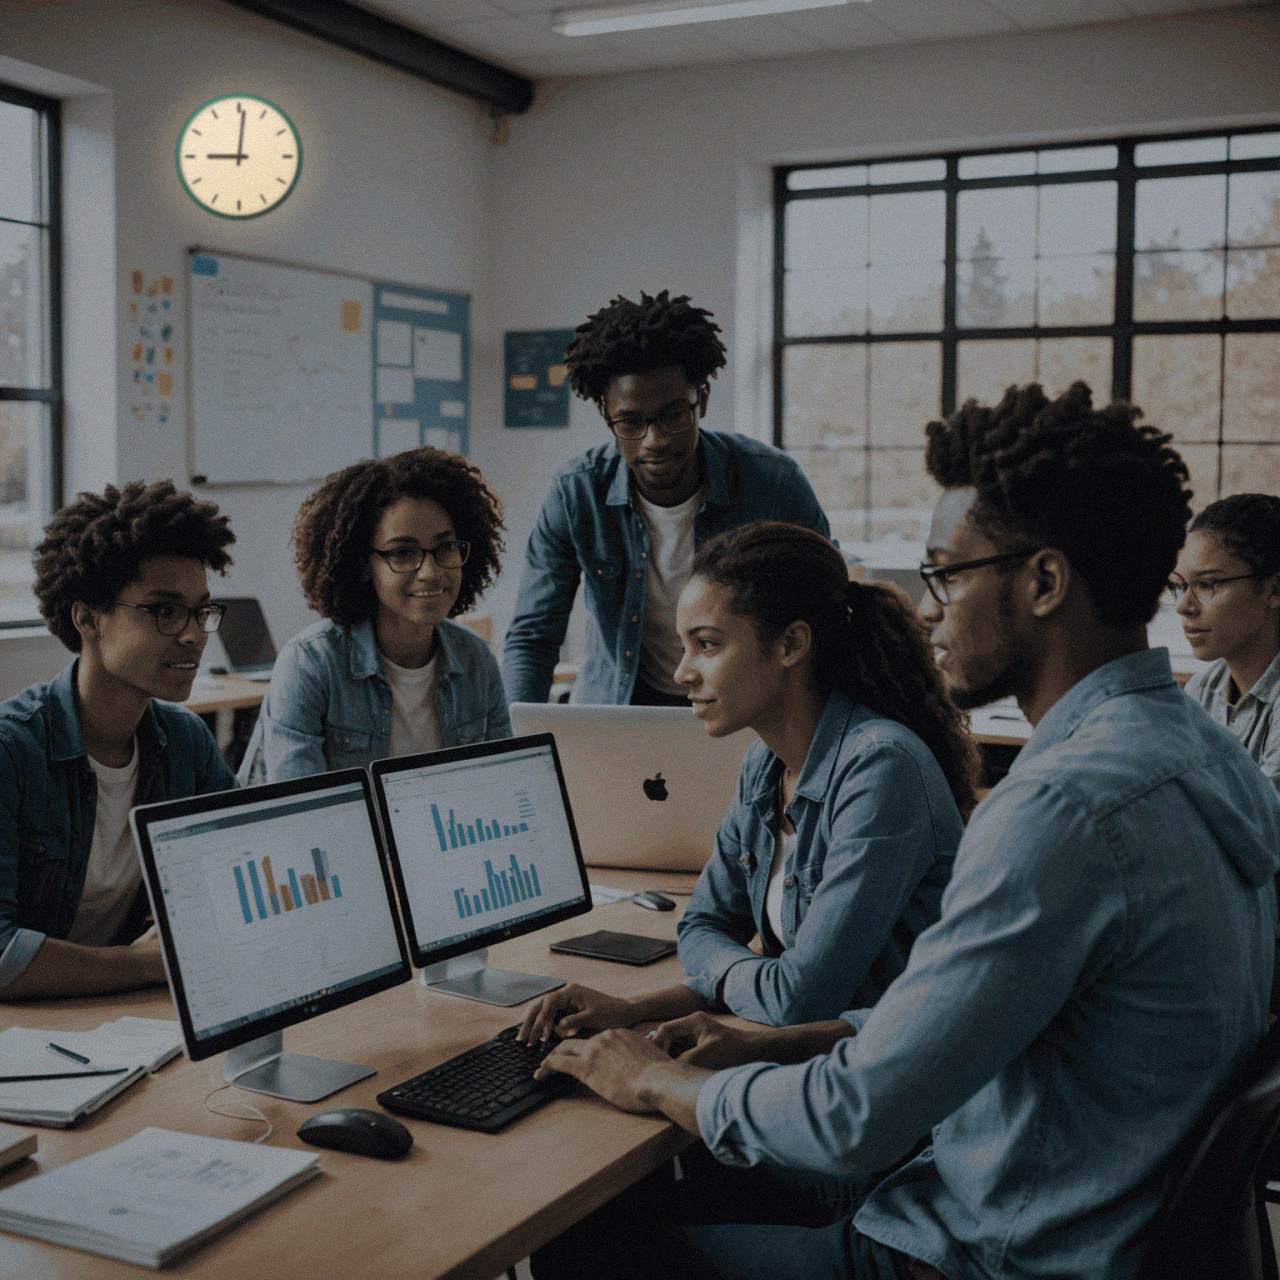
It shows 9:01
